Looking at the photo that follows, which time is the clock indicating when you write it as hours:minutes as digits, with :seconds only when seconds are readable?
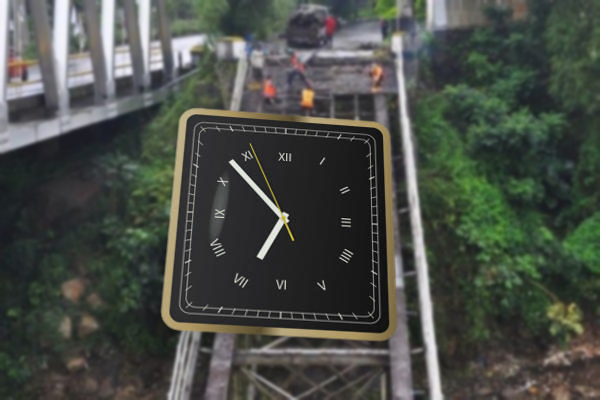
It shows 6:52:56
